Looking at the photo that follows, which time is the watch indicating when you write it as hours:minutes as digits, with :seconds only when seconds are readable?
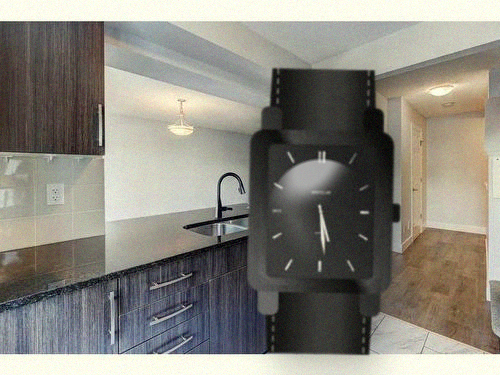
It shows 5:29
